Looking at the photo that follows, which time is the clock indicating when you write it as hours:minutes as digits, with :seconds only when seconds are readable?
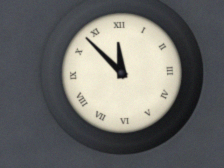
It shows 11:53
